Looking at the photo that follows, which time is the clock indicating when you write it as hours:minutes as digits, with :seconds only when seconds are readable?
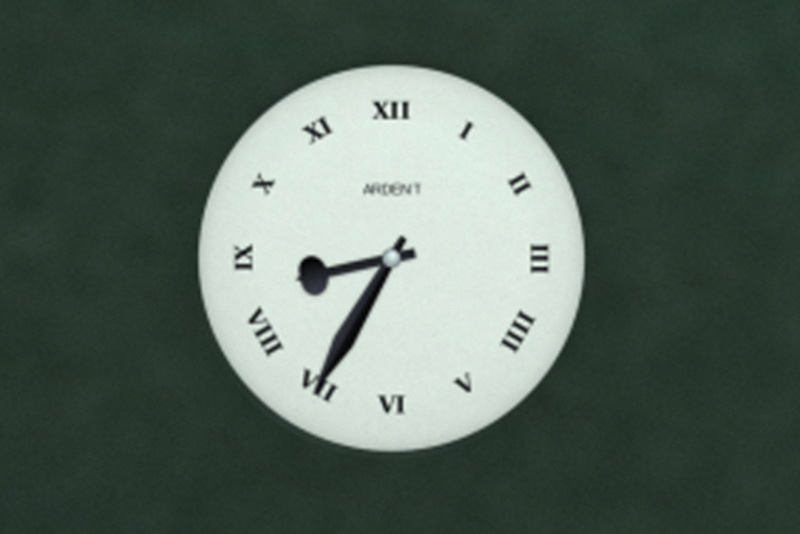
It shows 8:35
